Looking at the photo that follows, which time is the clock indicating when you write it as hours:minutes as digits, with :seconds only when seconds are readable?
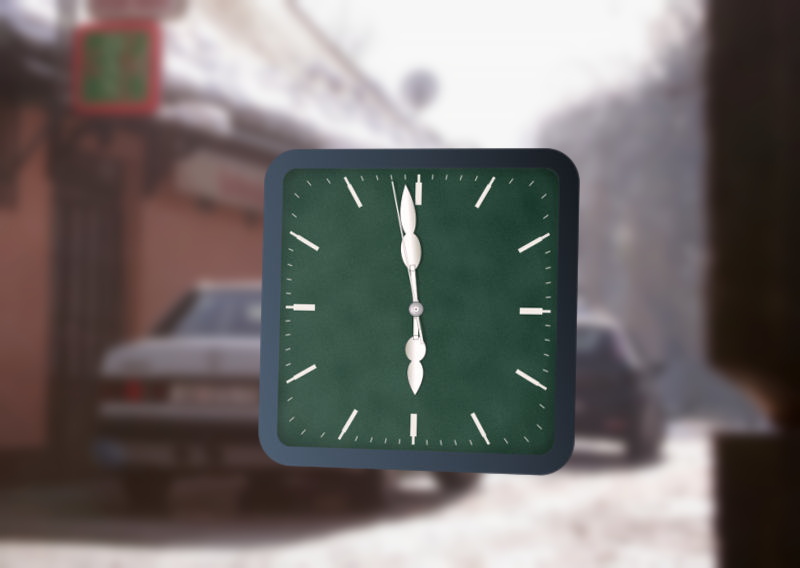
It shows 5:58:58
